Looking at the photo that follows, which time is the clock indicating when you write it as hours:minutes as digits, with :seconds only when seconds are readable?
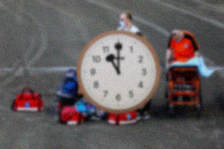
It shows 11:00
